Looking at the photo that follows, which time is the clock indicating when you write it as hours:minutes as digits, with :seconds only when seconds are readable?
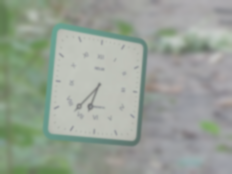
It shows 6:37
